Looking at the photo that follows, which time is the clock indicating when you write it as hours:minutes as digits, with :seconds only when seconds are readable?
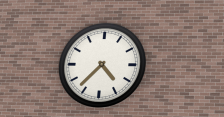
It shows 4:37
